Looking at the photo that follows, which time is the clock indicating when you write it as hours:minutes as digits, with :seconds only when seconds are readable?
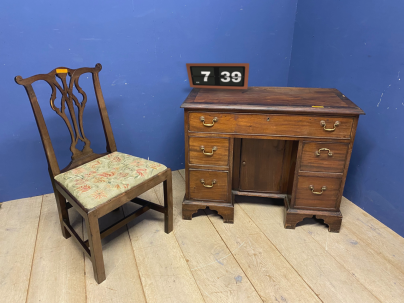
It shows 7:39
